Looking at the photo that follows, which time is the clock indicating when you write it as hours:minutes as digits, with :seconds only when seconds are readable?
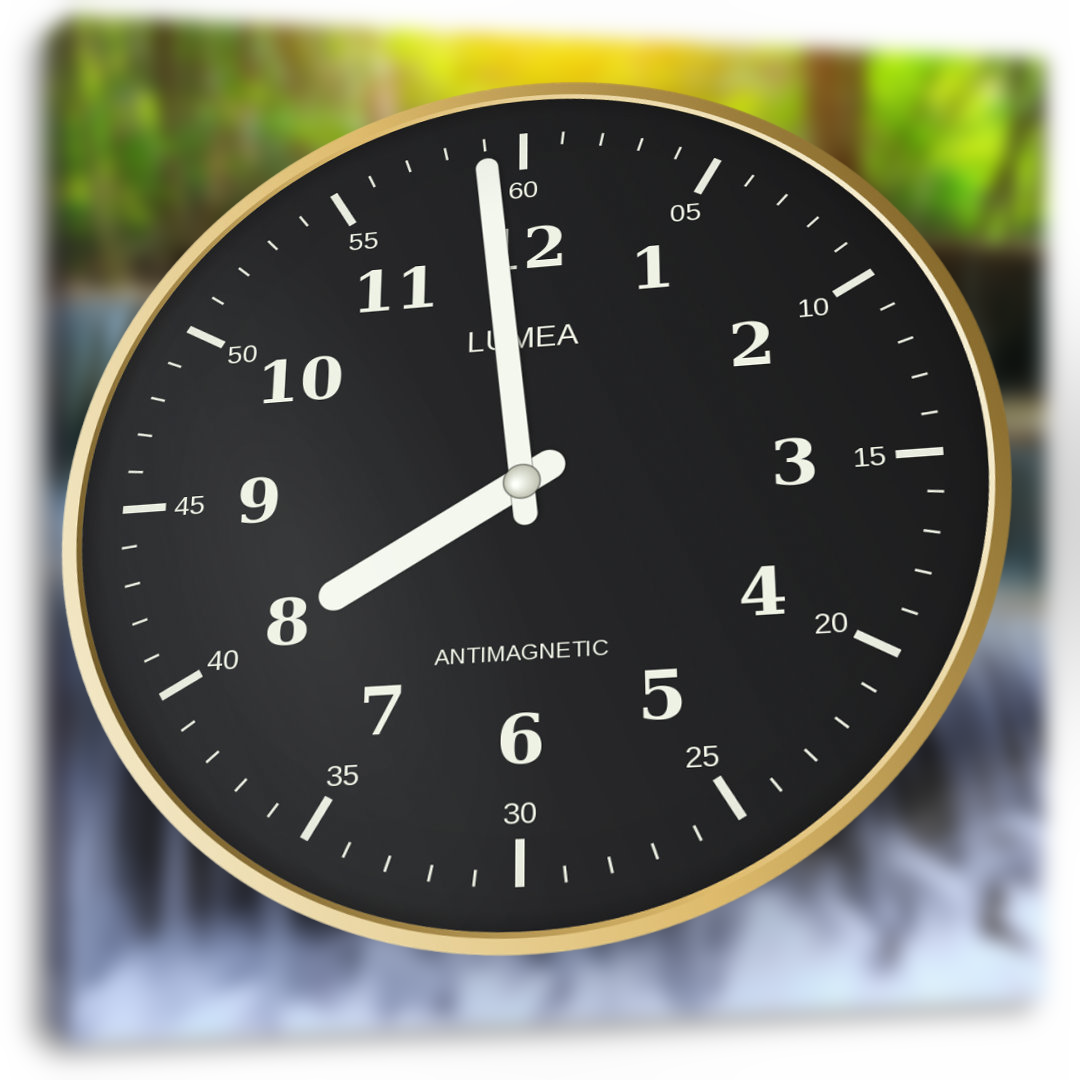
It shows 7:59
